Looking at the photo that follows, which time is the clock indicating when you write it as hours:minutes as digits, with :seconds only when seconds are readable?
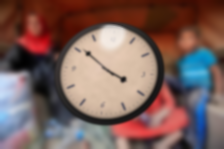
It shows 3:51
